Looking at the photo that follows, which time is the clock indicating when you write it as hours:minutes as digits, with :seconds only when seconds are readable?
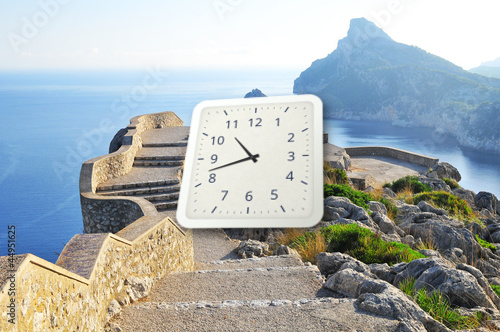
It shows 10:42
